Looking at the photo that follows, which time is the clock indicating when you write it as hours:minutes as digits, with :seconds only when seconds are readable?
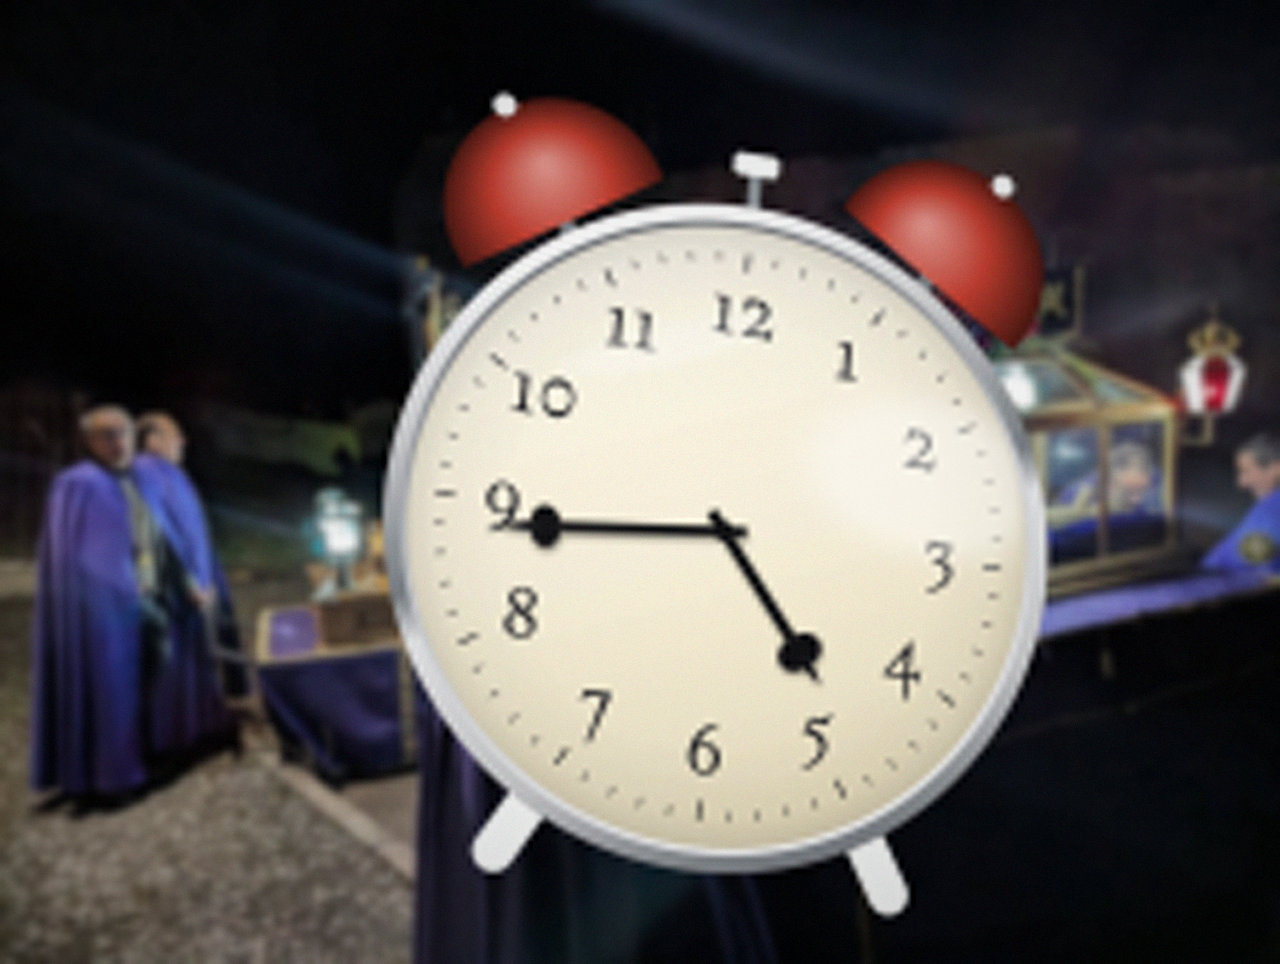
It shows 4:44
